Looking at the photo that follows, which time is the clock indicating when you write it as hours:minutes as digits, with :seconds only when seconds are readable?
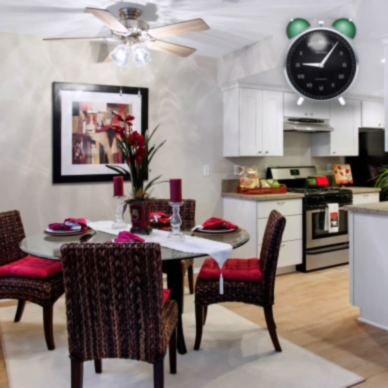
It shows 9:06
